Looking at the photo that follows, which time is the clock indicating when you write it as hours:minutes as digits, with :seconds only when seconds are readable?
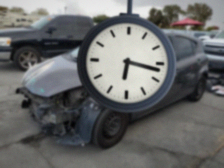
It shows 6:17
